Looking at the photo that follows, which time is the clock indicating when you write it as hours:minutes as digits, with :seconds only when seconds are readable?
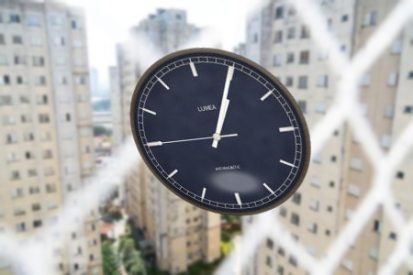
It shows 1:04:45
